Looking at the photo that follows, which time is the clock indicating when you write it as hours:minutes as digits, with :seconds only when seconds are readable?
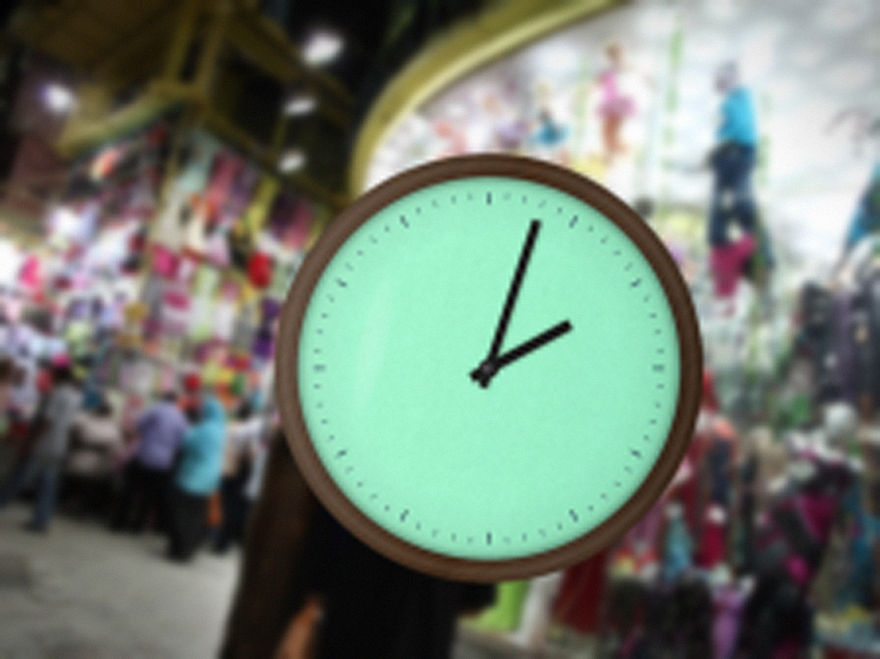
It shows 2:03
